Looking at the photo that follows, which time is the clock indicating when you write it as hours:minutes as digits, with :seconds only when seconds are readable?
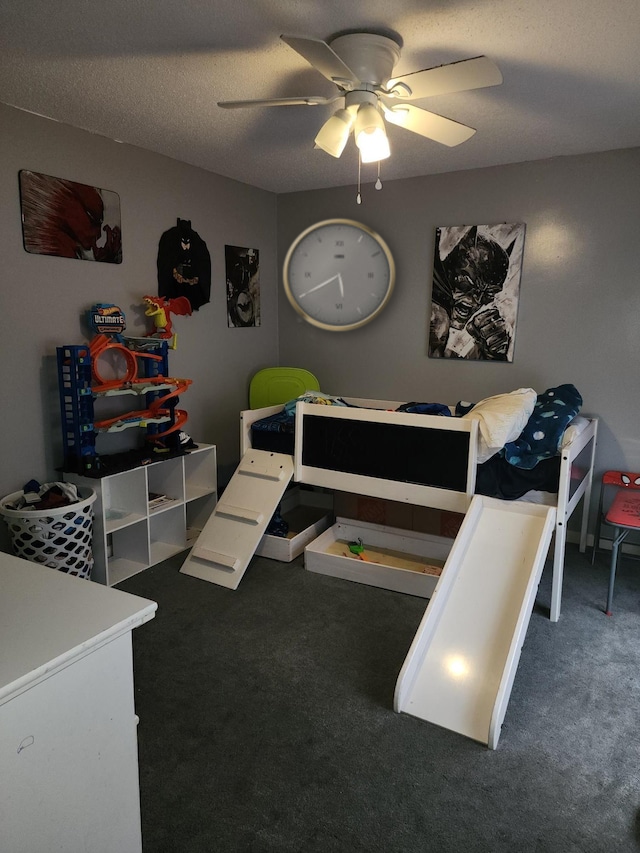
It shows 5:40
